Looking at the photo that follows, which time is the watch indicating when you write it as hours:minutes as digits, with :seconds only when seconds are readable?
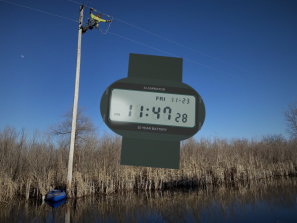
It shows 11:47:28
